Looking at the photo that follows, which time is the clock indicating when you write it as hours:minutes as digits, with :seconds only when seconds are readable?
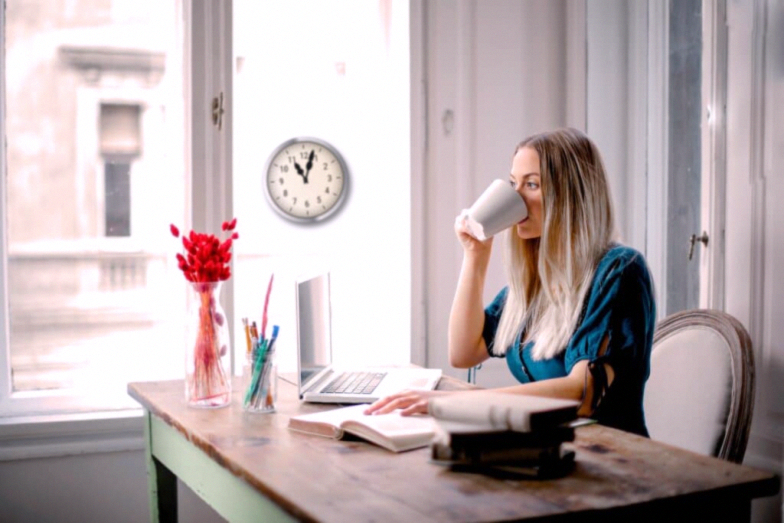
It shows 11:03
